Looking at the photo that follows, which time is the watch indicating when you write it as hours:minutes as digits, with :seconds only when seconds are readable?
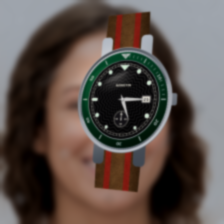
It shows 5:15
